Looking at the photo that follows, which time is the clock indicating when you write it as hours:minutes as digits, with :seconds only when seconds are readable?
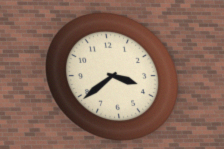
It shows 3:39
